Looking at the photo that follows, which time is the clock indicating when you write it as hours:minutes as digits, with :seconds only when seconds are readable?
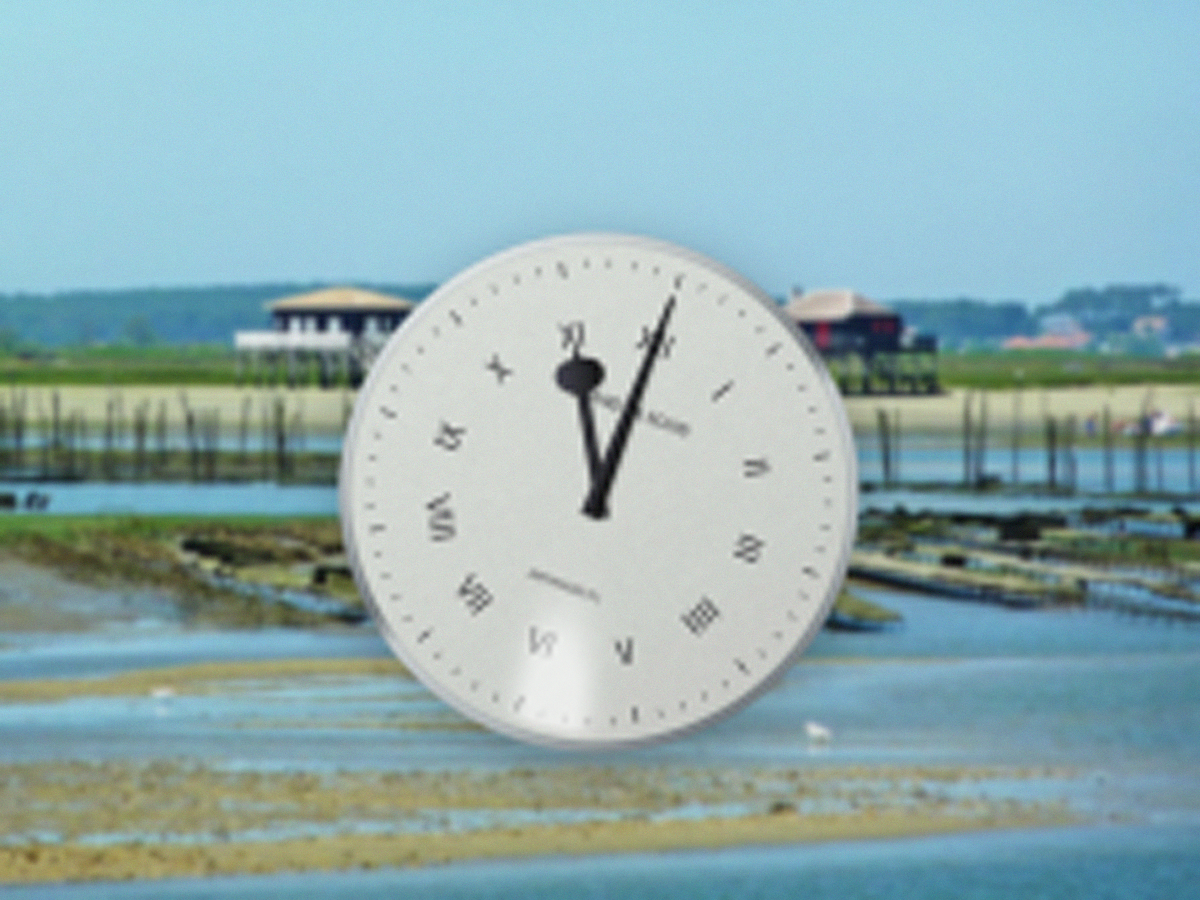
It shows 11:00
